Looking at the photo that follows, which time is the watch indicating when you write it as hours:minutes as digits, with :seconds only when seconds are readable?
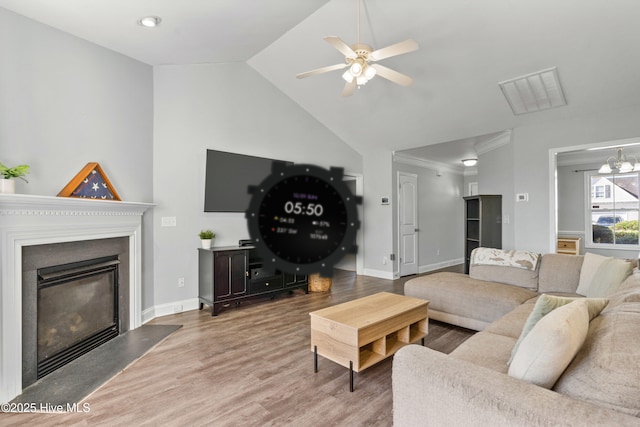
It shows 5:50
